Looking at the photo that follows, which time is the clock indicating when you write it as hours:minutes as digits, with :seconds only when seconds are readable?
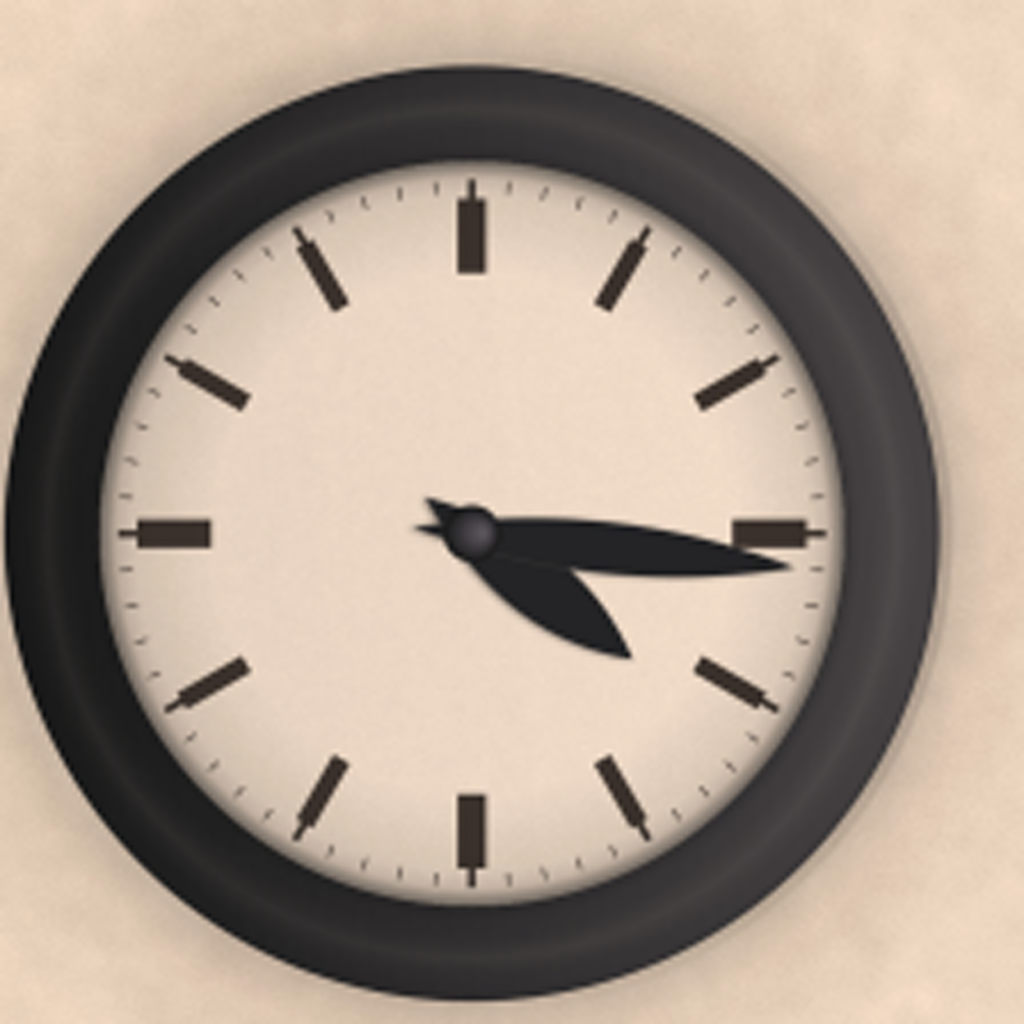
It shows 4:16
